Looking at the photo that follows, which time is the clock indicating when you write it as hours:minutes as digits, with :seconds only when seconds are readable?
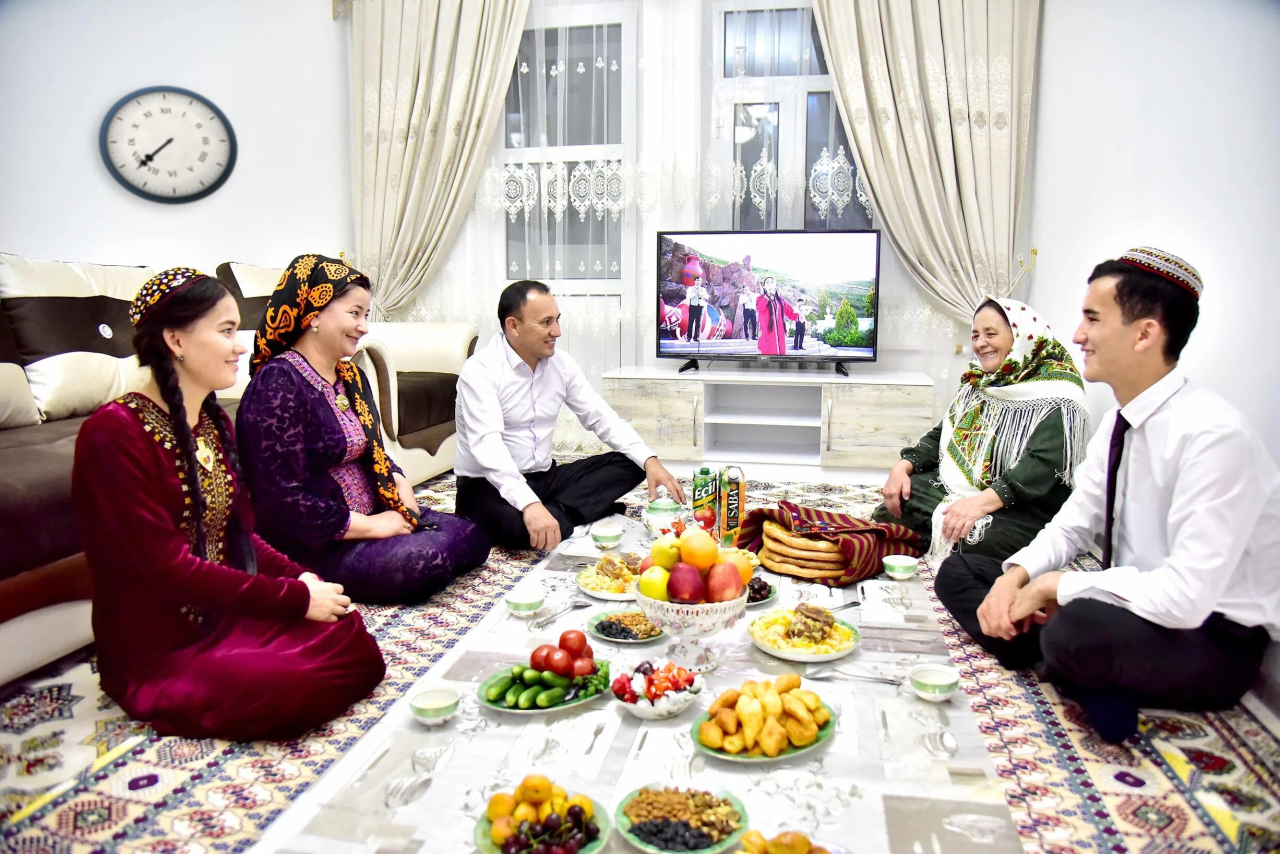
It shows 7:38
